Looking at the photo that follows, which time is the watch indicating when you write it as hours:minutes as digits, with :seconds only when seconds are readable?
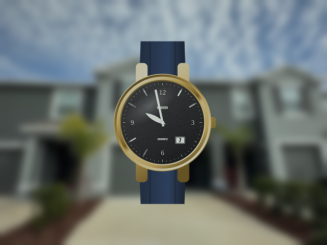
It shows 9:58
